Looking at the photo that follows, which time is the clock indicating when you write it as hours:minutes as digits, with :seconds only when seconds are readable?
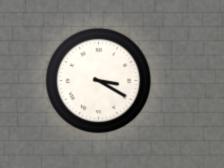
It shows 3:20
